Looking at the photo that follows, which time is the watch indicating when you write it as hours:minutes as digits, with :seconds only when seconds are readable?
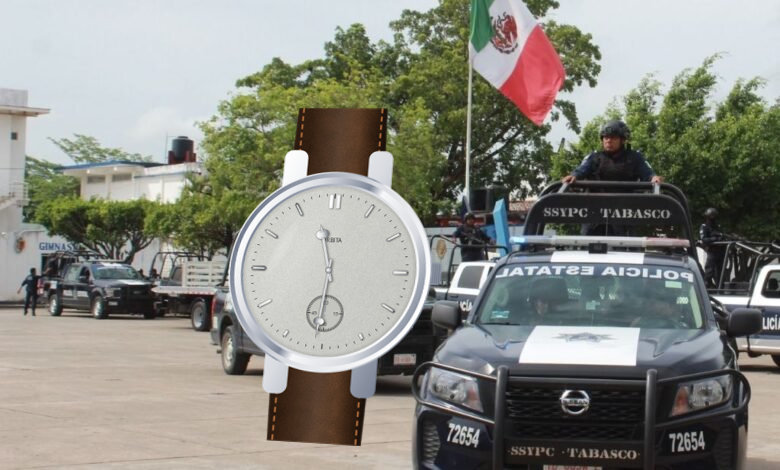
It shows 11:31
